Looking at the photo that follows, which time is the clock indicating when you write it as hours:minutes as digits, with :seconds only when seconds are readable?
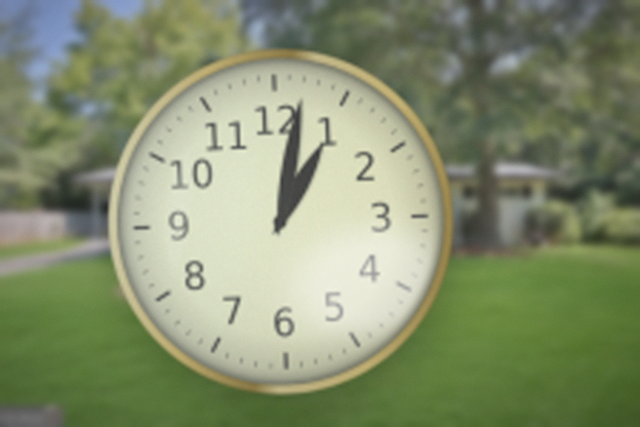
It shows 1:02
